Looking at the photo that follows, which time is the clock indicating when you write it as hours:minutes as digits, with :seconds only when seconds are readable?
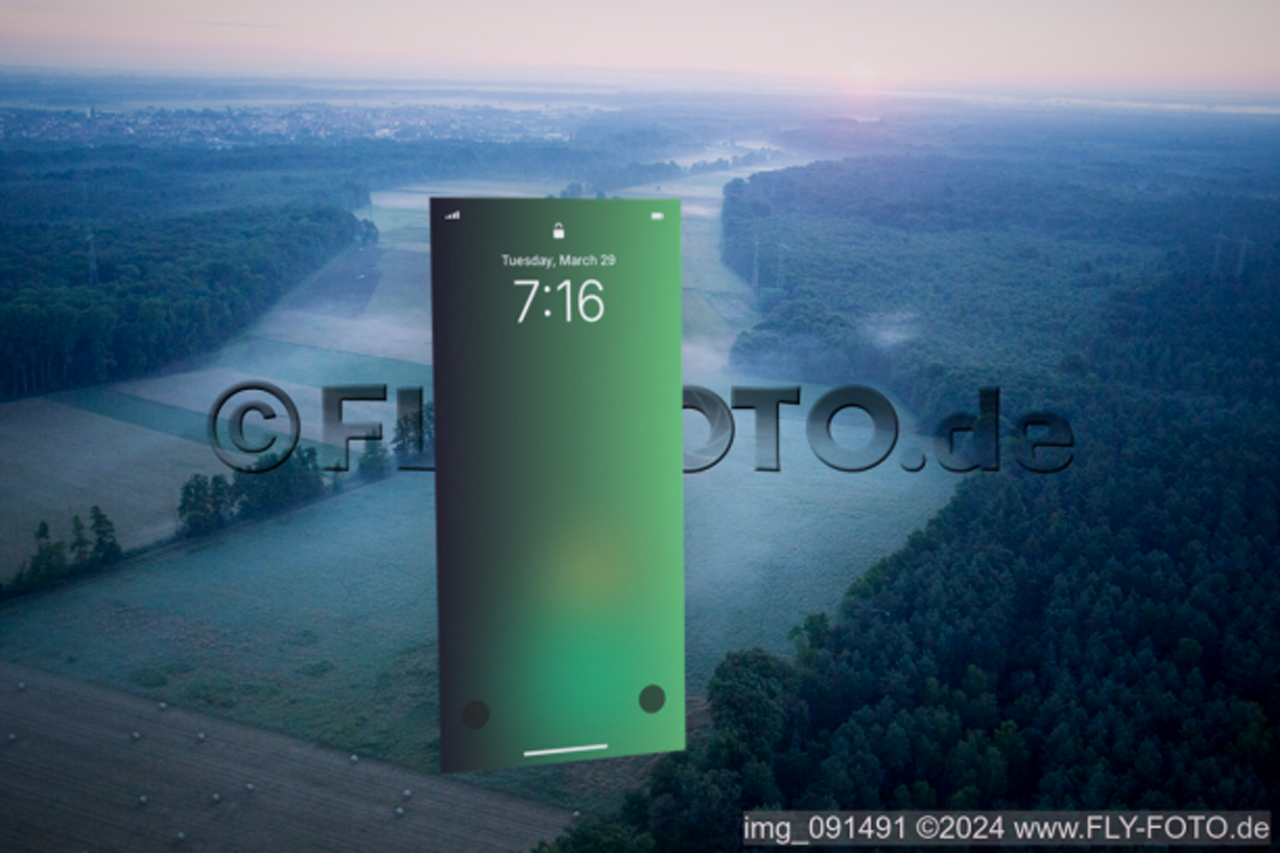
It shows 7:16
